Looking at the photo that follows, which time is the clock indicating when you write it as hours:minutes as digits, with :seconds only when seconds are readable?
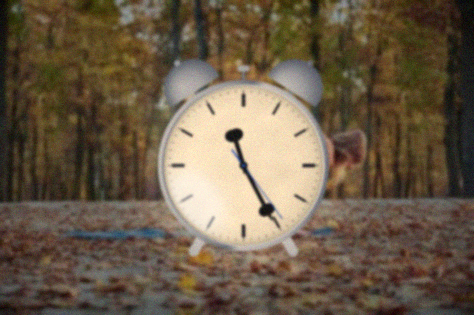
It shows 11:25:24
